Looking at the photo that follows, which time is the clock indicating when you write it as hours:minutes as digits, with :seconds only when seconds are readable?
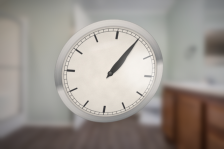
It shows 1:05
